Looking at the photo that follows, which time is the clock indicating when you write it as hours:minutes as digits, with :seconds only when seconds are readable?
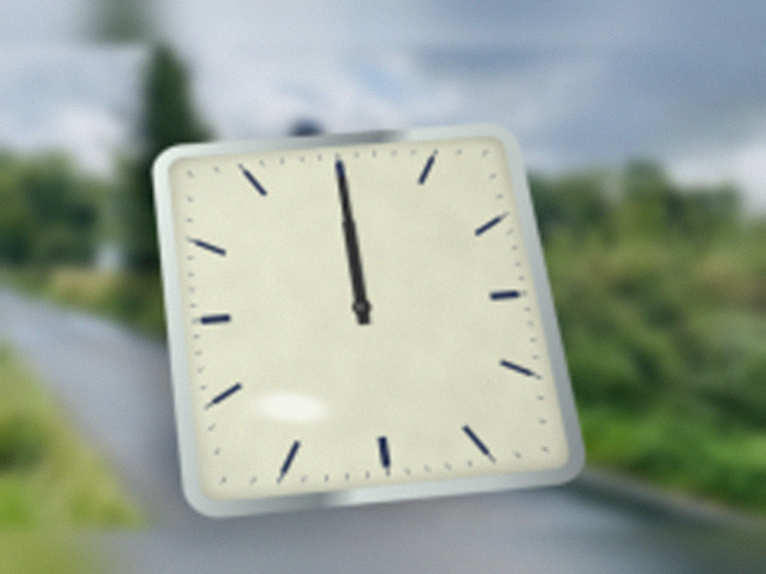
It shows 12:00
